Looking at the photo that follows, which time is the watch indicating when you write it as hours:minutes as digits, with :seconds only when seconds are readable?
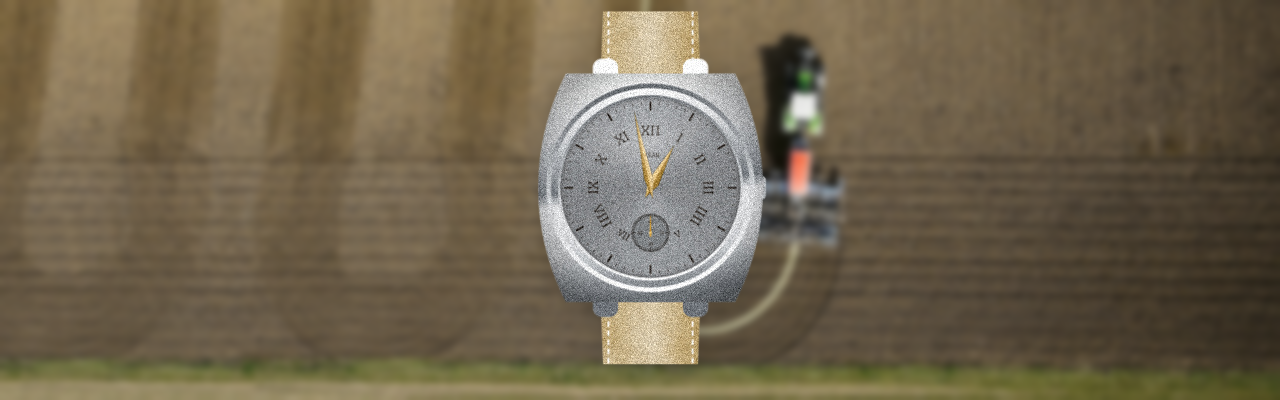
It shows 12:58
